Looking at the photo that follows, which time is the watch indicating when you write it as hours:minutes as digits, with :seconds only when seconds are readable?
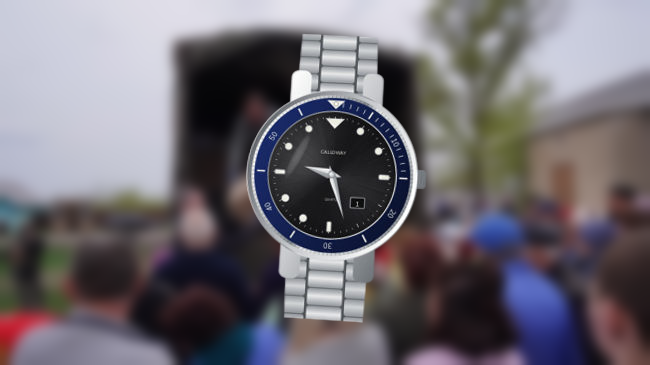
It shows 9:27
